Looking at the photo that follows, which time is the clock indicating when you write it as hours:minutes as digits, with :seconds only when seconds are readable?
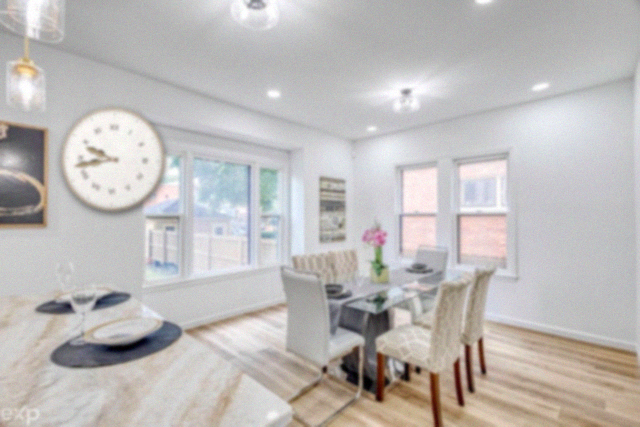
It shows 9:43
